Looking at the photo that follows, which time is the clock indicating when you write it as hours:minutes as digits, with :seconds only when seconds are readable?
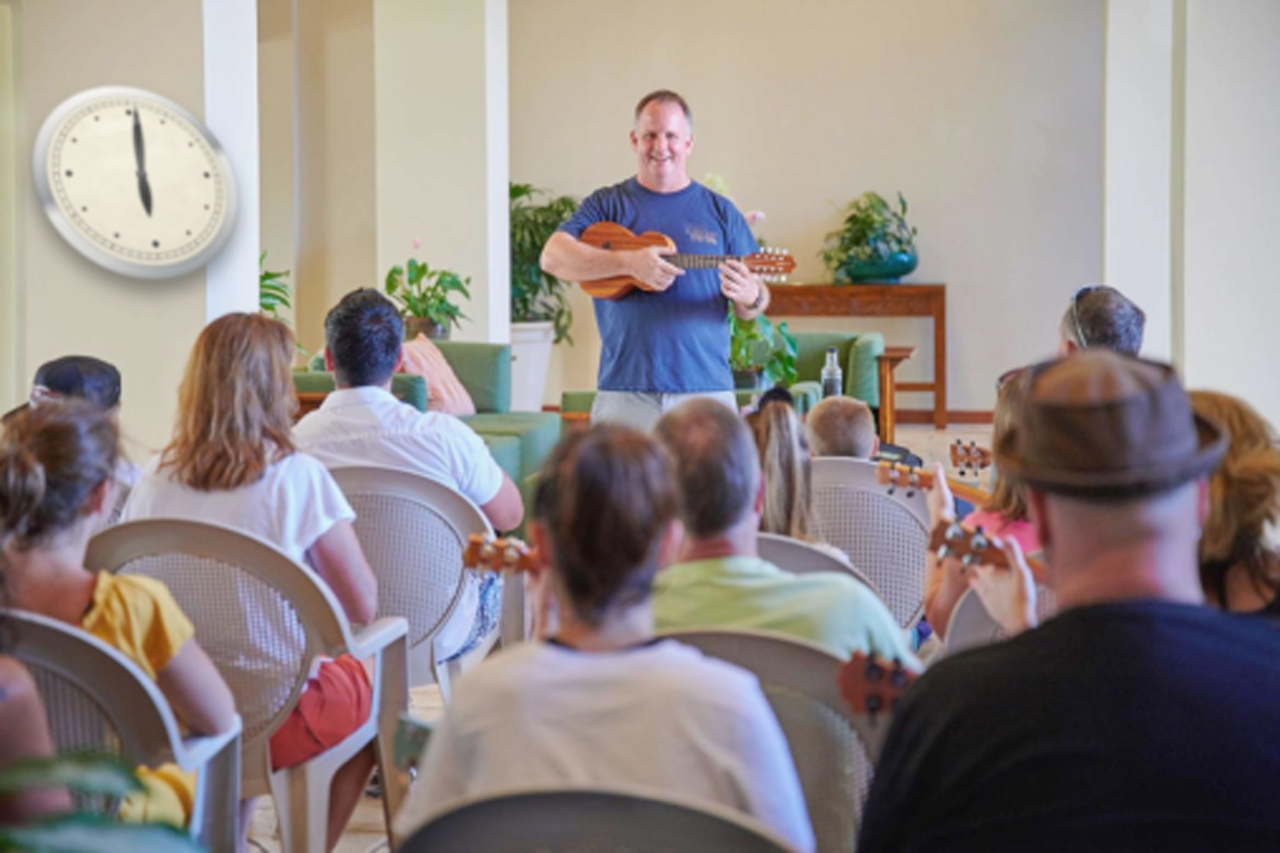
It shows 6:01
